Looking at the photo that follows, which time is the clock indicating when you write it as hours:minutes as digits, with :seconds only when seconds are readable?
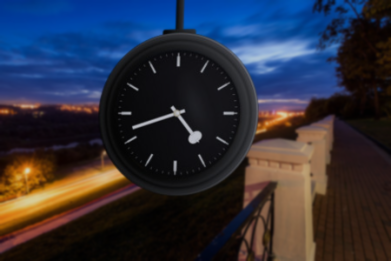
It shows 4:42
